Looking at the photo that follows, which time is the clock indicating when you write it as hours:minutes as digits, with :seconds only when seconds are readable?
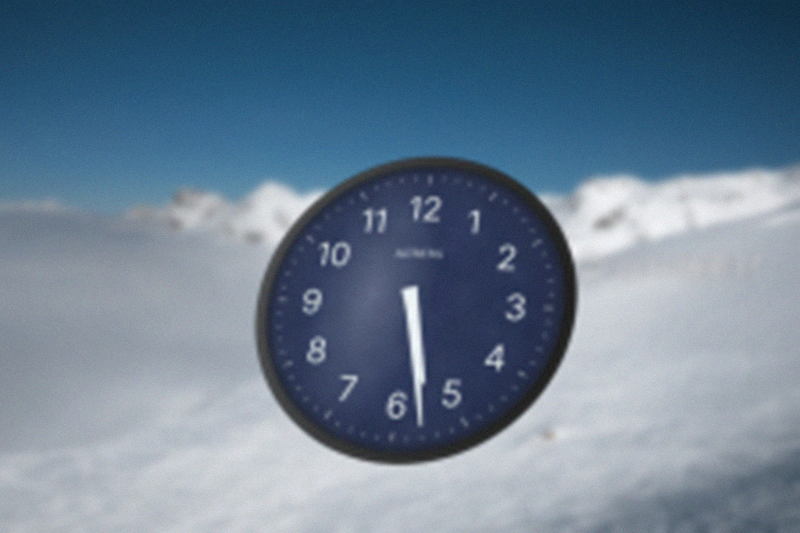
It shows 5:28
